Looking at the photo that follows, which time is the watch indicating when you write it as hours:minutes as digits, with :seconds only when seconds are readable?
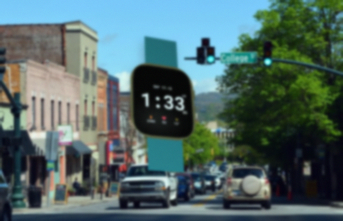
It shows 1:33
